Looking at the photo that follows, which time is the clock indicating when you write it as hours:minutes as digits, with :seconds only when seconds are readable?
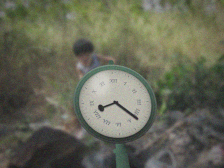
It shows 8:22
